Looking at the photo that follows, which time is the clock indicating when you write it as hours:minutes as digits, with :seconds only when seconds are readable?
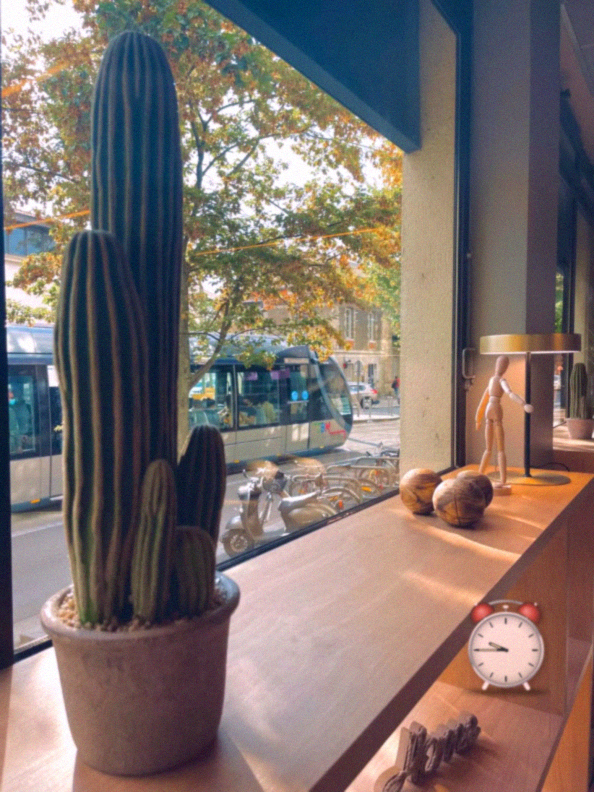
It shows 9:45
